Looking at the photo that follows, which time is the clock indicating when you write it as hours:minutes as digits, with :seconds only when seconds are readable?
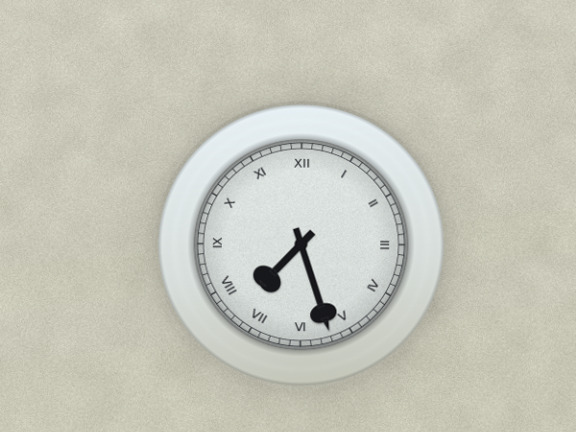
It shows 7:27
